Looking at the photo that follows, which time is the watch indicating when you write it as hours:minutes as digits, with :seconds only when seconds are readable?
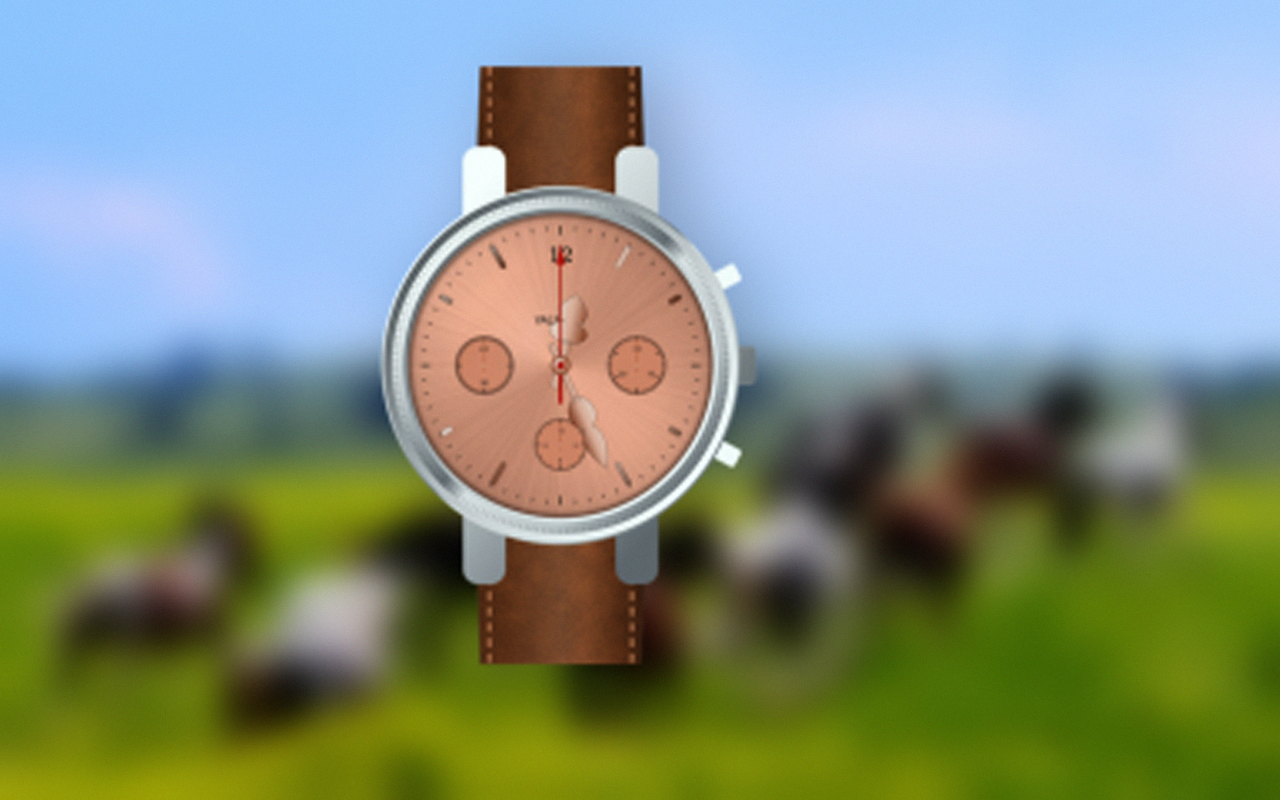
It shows 12:26
